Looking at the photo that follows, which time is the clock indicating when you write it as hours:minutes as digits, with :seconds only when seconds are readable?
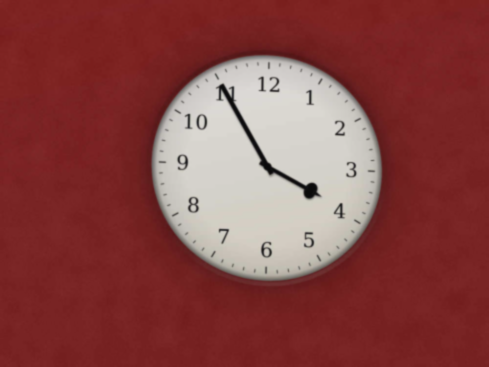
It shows 3:55
